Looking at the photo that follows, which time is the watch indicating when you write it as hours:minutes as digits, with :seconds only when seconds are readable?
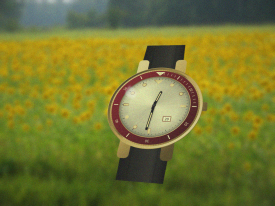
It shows 12:31
